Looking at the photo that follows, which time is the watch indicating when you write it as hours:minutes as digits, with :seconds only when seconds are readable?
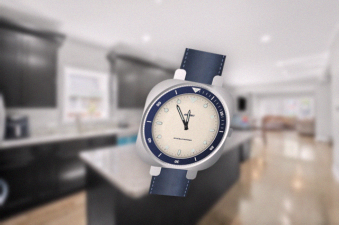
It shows 11:54
